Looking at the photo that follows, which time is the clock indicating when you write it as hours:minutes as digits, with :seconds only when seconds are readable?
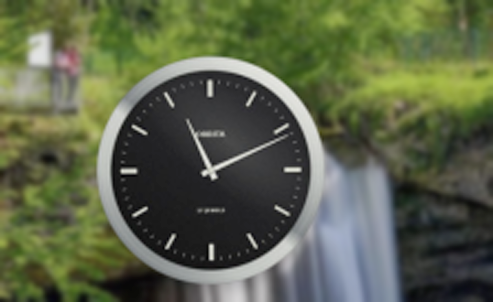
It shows 11:11
